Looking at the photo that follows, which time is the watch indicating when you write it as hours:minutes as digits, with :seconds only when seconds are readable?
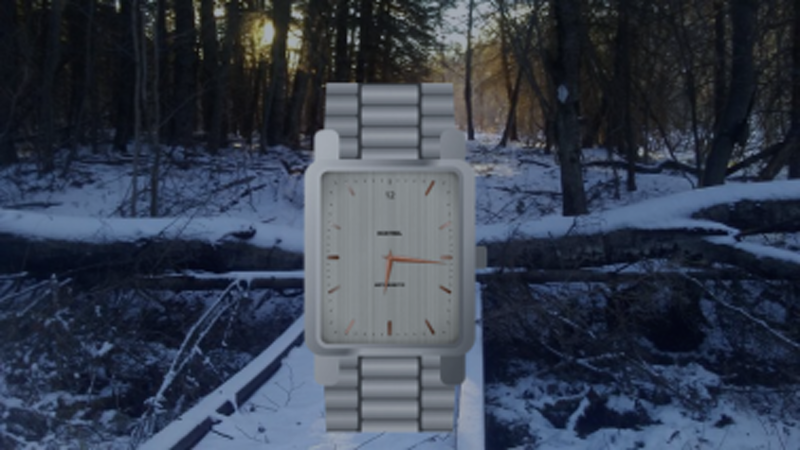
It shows 6:16
